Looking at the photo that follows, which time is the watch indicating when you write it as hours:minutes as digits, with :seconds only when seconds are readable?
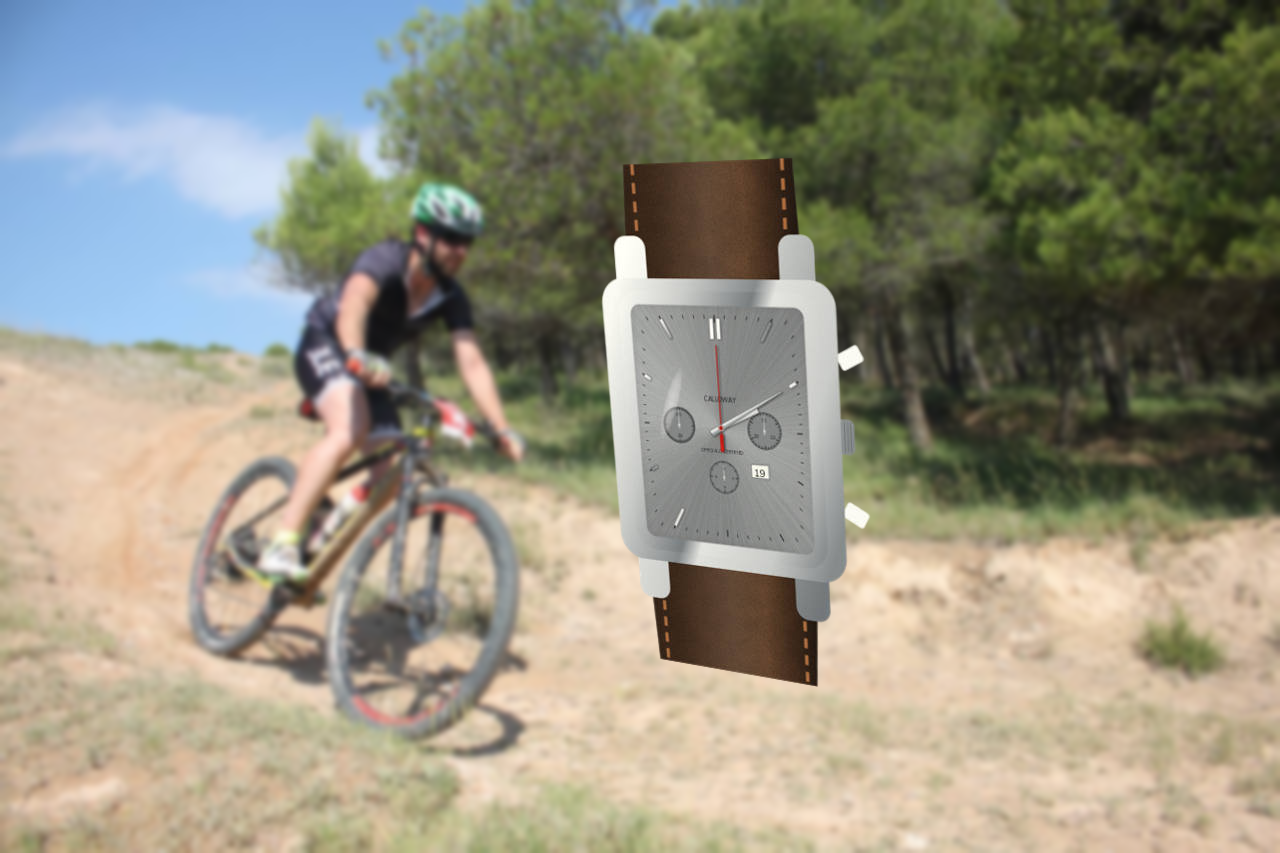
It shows 2:10
